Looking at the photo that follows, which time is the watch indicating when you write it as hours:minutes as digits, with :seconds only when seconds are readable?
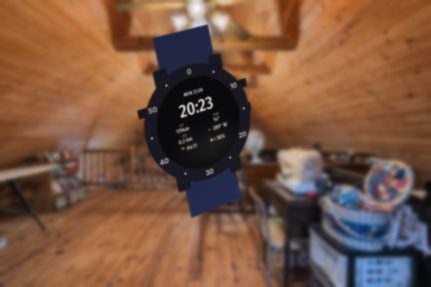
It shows 20:23
